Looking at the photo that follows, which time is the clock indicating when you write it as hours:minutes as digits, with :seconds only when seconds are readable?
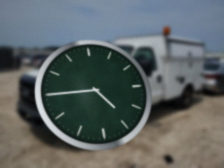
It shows 4:45
